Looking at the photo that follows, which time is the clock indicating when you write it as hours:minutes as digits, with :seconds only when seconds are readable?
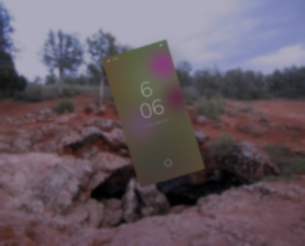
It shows 6:06
